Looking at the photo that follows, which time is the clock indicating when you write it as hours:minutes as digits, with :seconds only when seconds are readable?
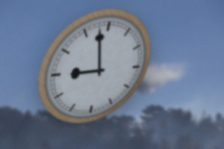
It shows 8:58
